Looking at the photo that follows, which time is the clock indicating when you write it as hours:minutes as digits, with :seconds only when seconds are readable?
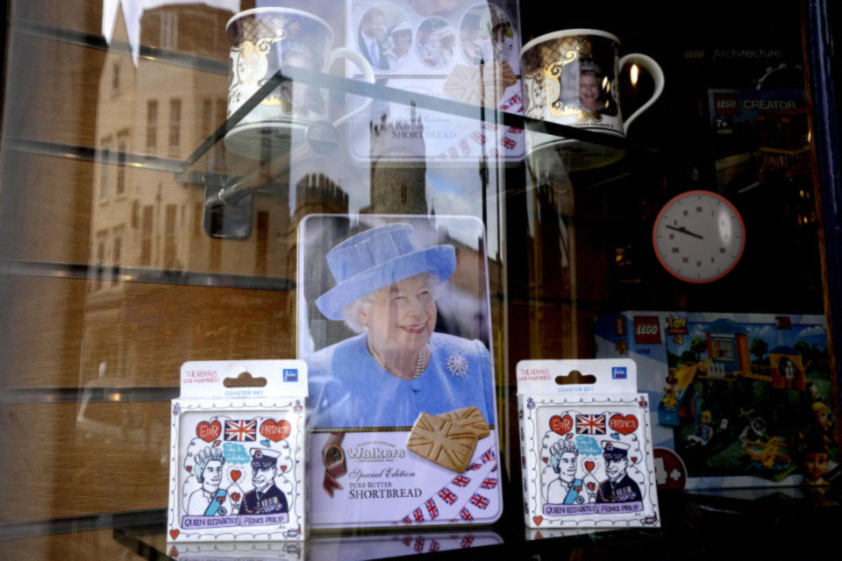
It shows 9:48
